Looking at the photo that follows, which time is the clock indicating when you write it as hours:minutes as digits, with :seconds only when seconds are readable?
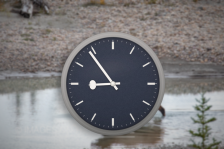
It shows 8:54
